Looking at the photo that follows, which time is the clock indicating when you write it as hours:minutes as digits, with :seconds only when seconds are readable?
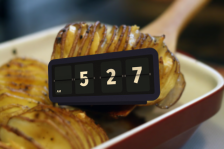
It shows 5:27
